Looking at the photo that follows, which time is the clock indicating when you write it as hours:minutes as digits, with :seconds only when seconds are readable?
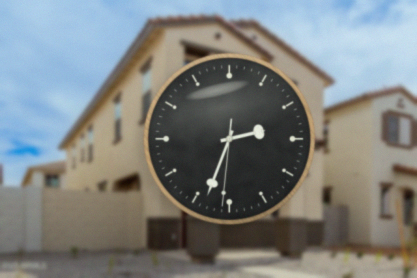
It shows 2:33:31
